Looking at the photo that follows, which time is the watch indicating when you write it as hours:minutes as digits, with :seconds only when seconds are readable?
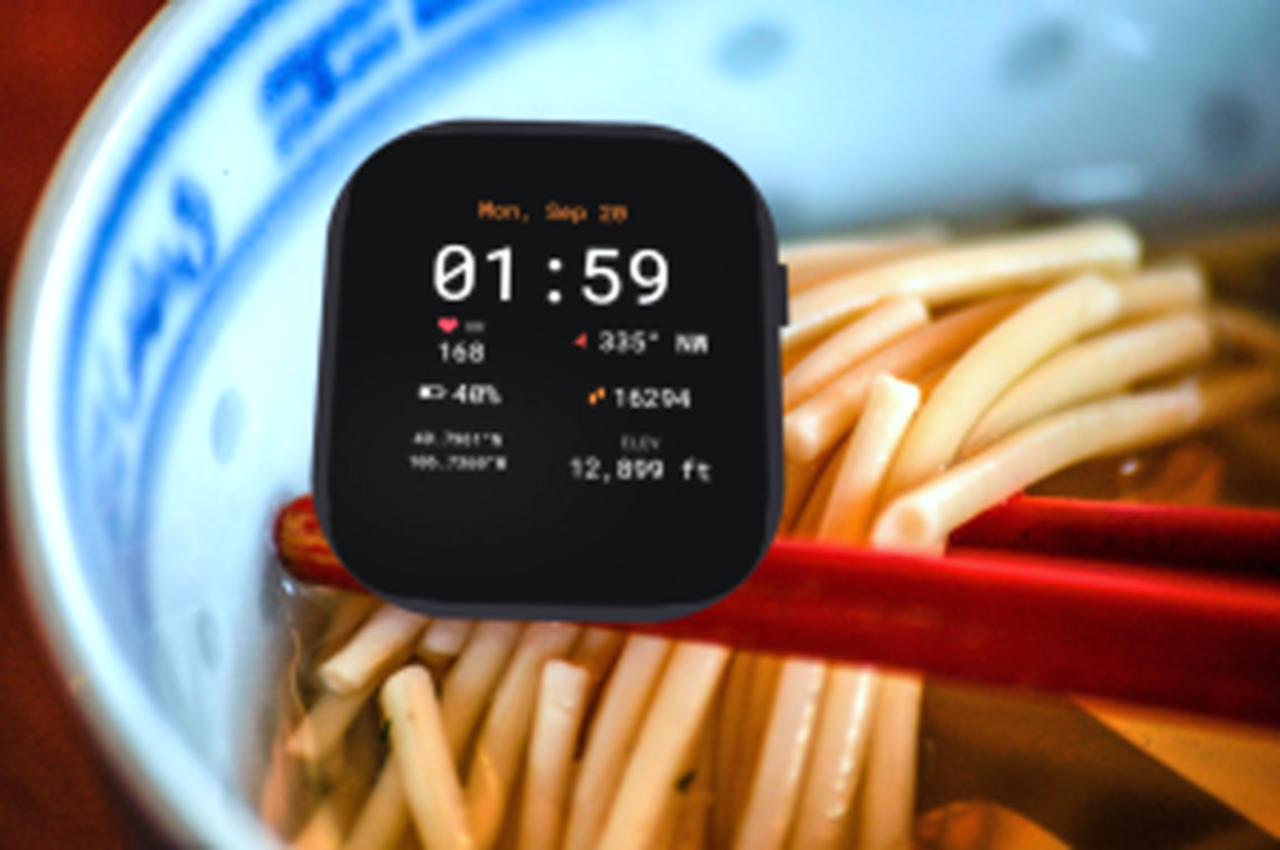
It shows 1:59
